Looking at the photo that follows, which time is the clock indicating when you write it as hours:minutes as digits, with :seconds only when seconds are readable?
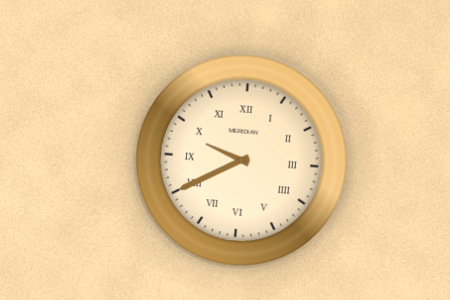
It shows 9:40
